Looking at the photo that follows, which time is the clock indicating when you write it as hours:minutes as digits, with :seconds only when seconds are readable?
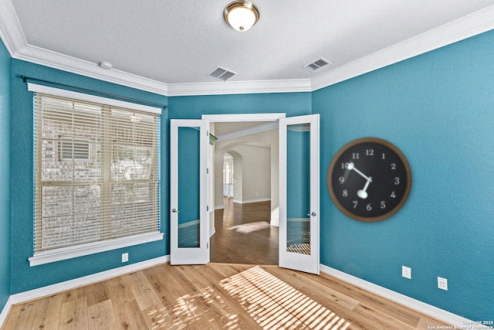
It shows 6:51
